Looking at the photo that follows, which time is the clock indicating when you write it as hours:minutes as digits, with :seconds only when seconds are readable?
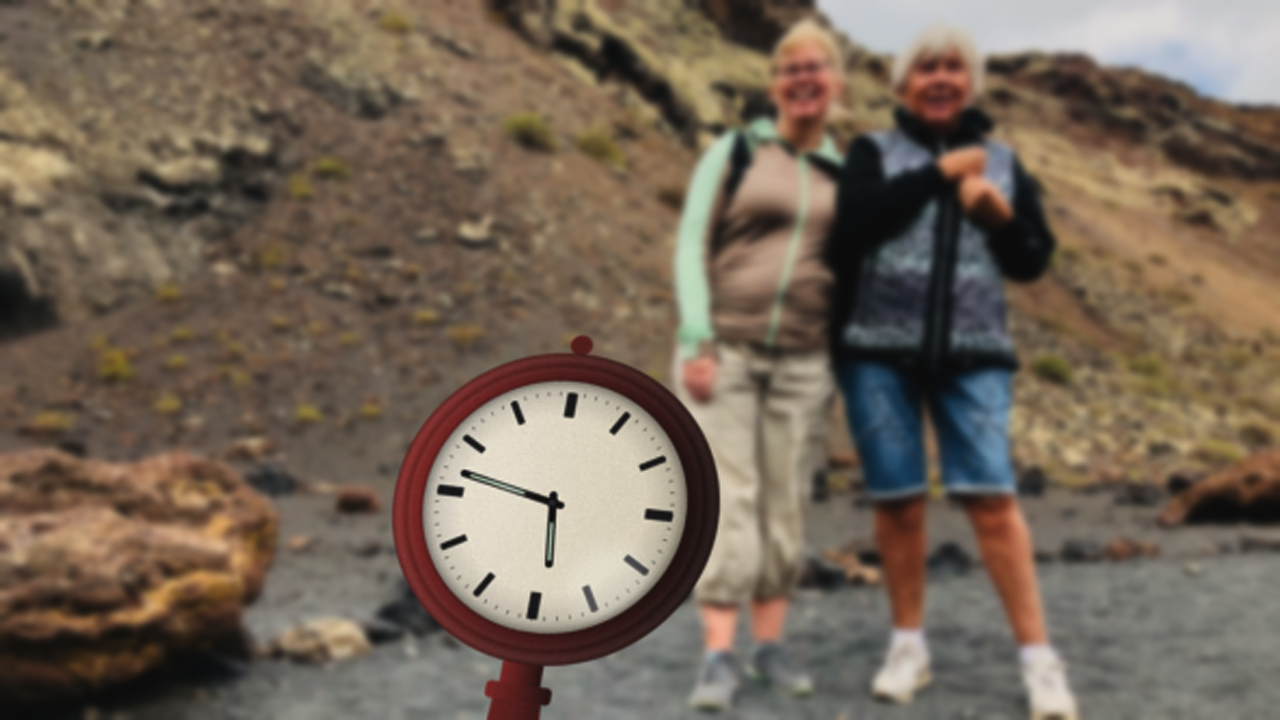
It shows 5:47
